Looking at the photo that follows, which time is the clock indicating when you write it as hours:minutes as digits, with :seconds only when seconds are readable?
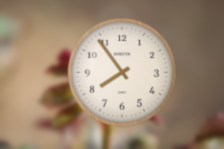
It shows 7:54
